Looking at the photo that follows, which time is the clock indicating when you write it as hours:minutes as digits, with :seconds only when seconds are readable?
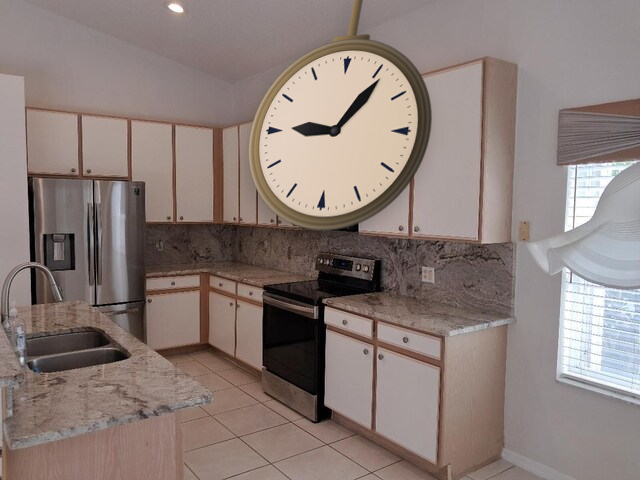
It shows 9:06
